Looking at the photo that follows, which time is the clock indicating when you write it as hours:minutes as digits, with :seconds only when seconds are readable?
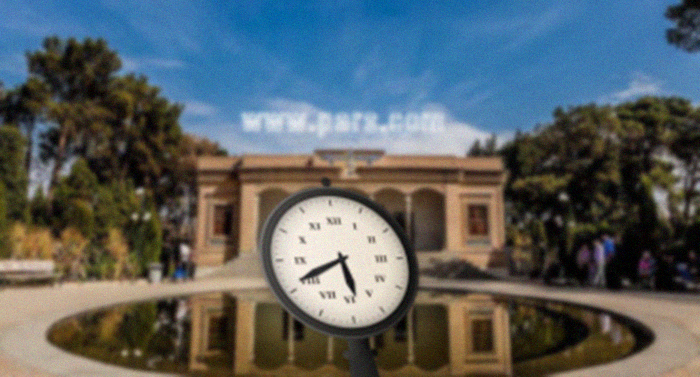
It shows 5:41
